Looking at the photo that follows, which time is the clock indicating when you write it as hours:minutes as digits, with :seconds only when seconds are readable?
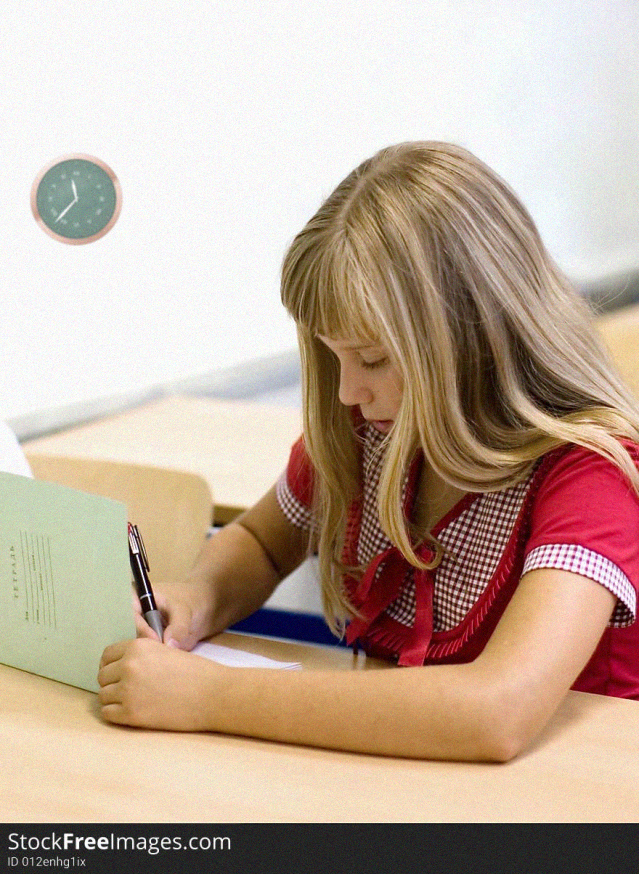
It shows 11:37
